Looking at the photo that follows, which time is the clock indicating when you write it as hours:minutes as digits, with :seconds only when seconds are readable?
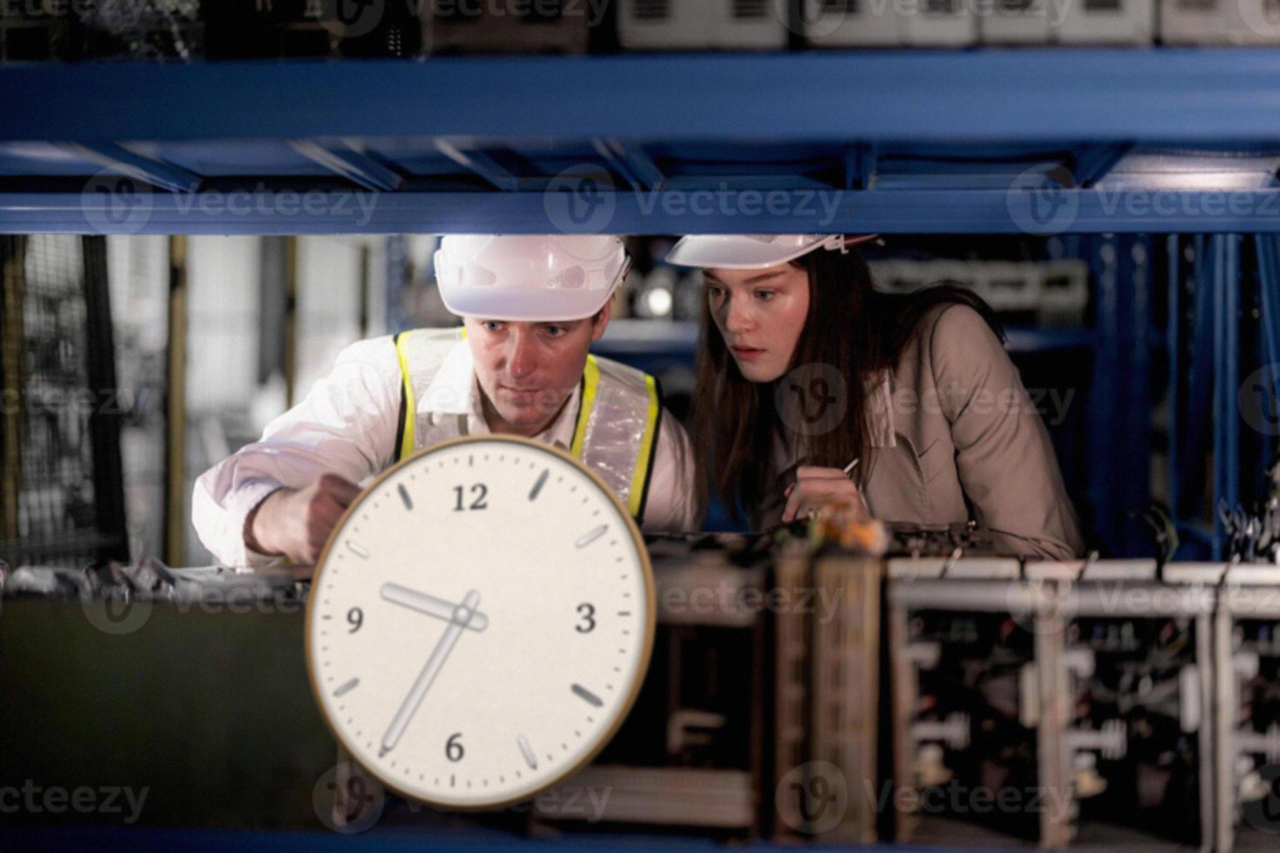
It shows 9:35
